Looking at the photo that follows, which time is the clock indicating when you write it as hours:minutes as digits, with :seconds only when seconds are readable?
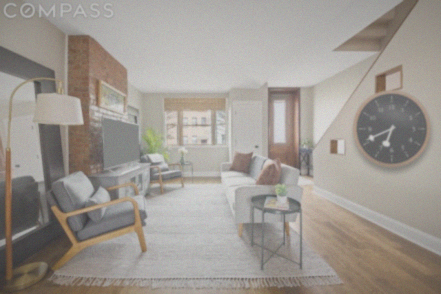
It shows 6:41
